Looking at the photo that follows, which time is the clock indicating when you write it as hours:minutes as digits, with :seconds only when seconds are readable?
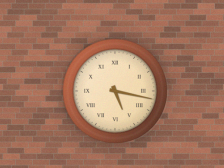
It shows 5:17
